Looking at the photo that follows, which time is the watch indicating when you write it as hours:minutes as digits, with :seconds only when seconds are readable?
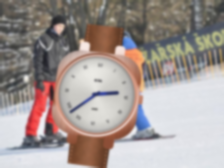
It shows 2:38
